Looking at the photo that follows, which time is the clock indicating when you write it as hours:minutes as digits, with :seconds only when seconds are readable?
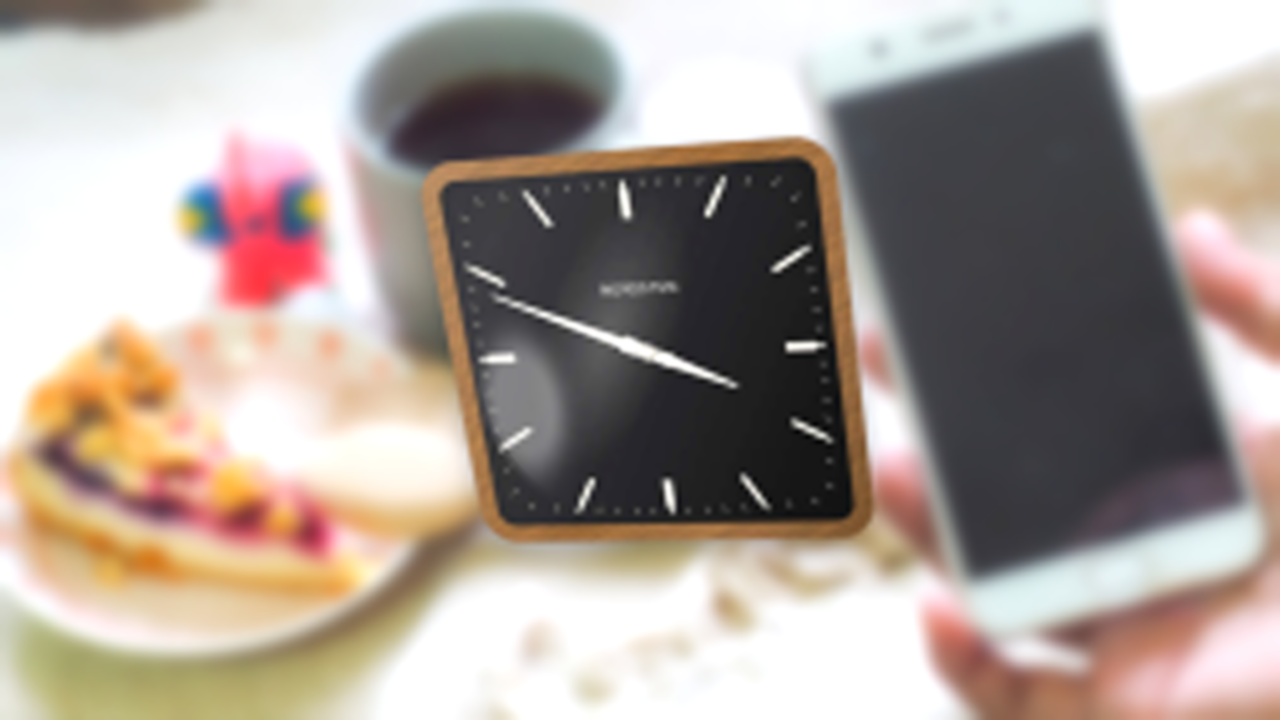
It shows 3:49
